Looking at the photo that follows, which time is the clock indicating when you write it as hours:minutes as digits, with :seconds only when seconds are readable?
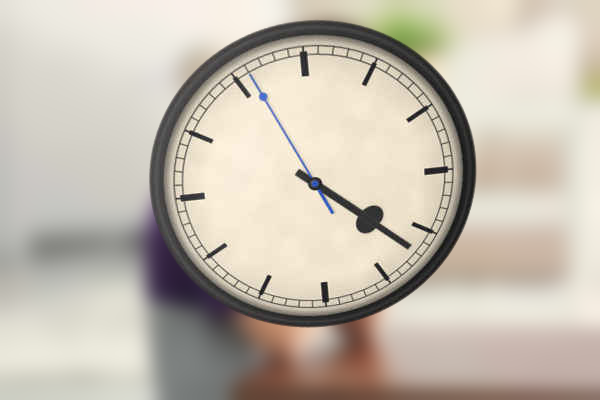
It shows 4:21:56
